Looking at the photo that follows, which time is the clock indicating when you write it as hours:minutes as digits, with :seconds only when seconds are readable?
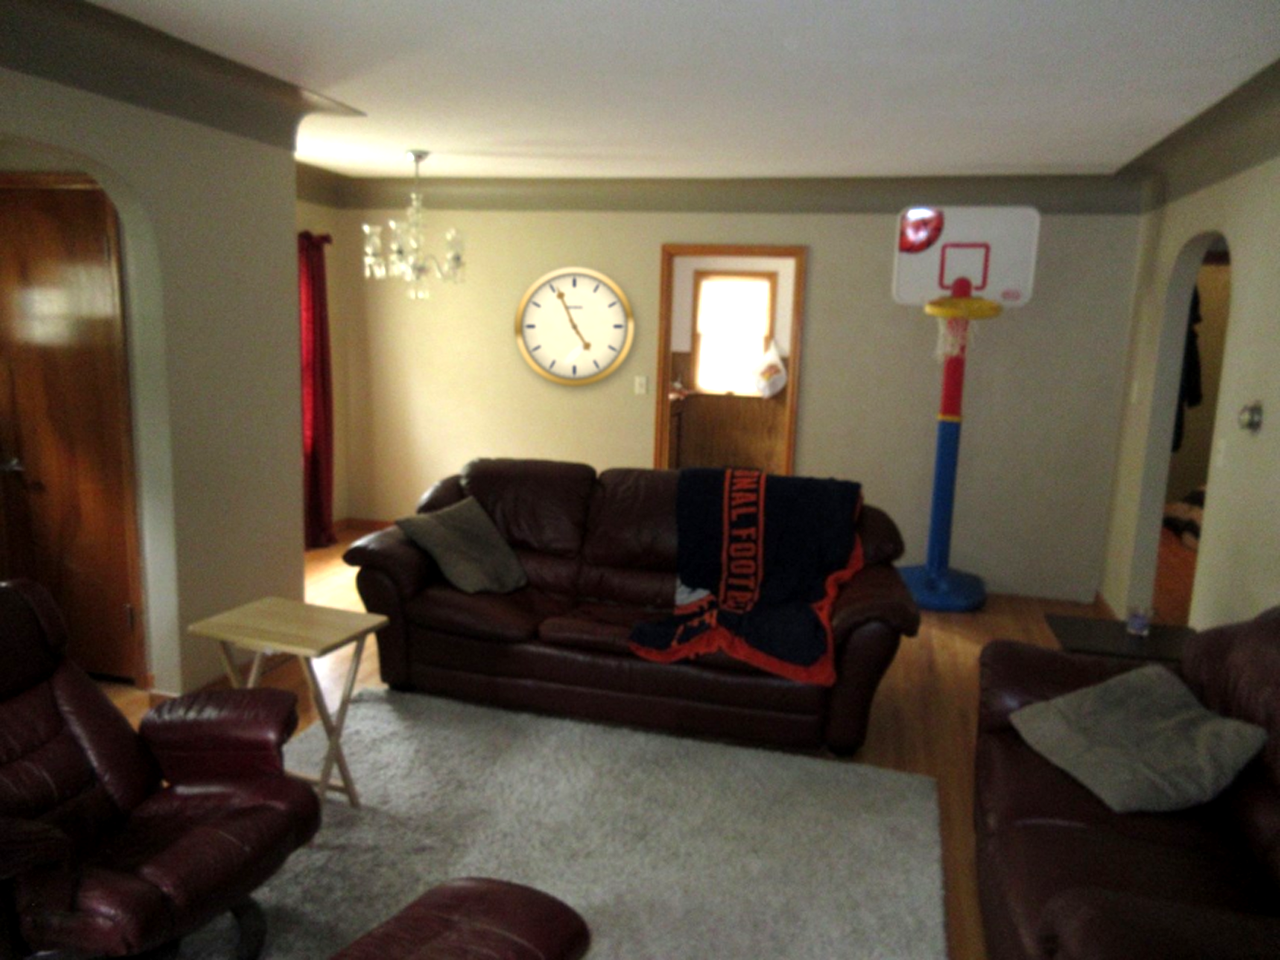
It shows 4:56
